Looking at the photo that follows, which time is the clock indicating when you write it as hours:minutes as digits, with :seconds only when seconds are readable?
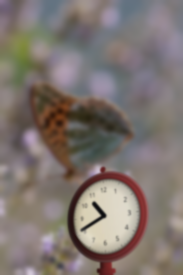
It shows 10:41
